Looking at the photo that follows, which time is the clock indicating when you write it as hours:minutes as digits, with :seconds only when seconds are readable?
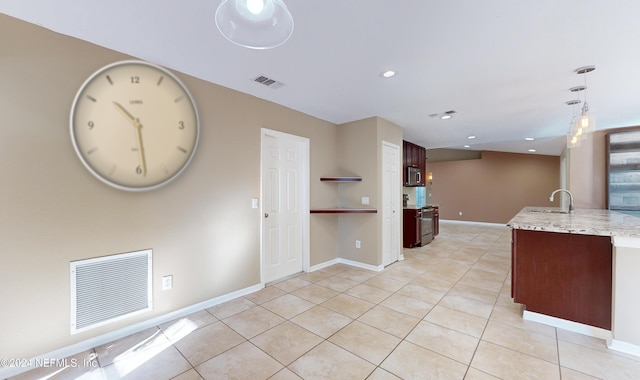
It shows 10:29
